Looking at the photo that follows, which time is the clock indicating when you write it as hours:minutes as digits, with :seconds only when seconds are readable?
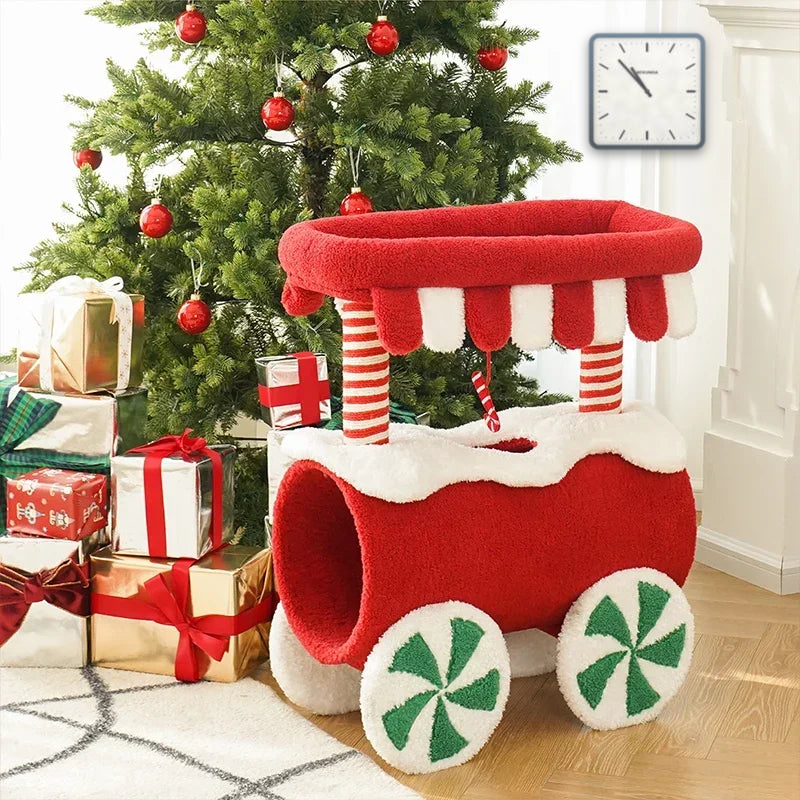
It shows 10:53
